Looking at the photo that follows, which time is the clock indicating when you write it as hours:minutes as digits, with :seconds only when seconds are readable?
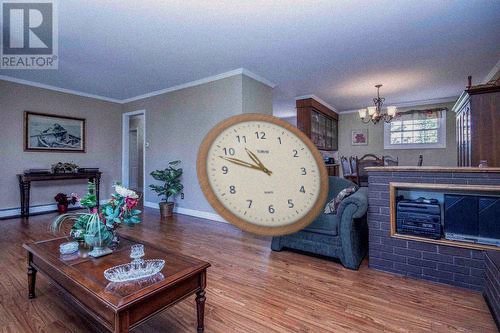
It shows 10:48
